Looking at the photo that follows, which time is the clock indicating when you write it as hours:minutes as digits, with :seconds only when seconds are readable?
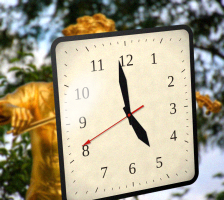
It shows 4:58:41
